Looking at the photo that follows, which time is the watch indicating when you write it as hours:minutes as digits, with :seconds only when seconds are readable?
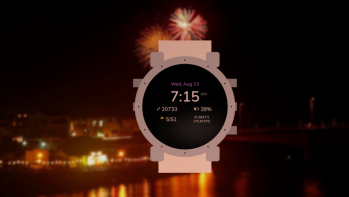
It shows 7:15
